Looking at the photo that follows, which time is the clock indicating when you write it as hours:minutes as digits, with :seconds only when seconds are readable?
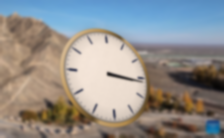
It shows 3:16
